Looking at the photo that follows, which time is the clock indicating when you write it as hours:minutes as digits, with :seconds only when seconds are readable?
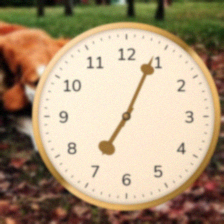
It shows 7:04
